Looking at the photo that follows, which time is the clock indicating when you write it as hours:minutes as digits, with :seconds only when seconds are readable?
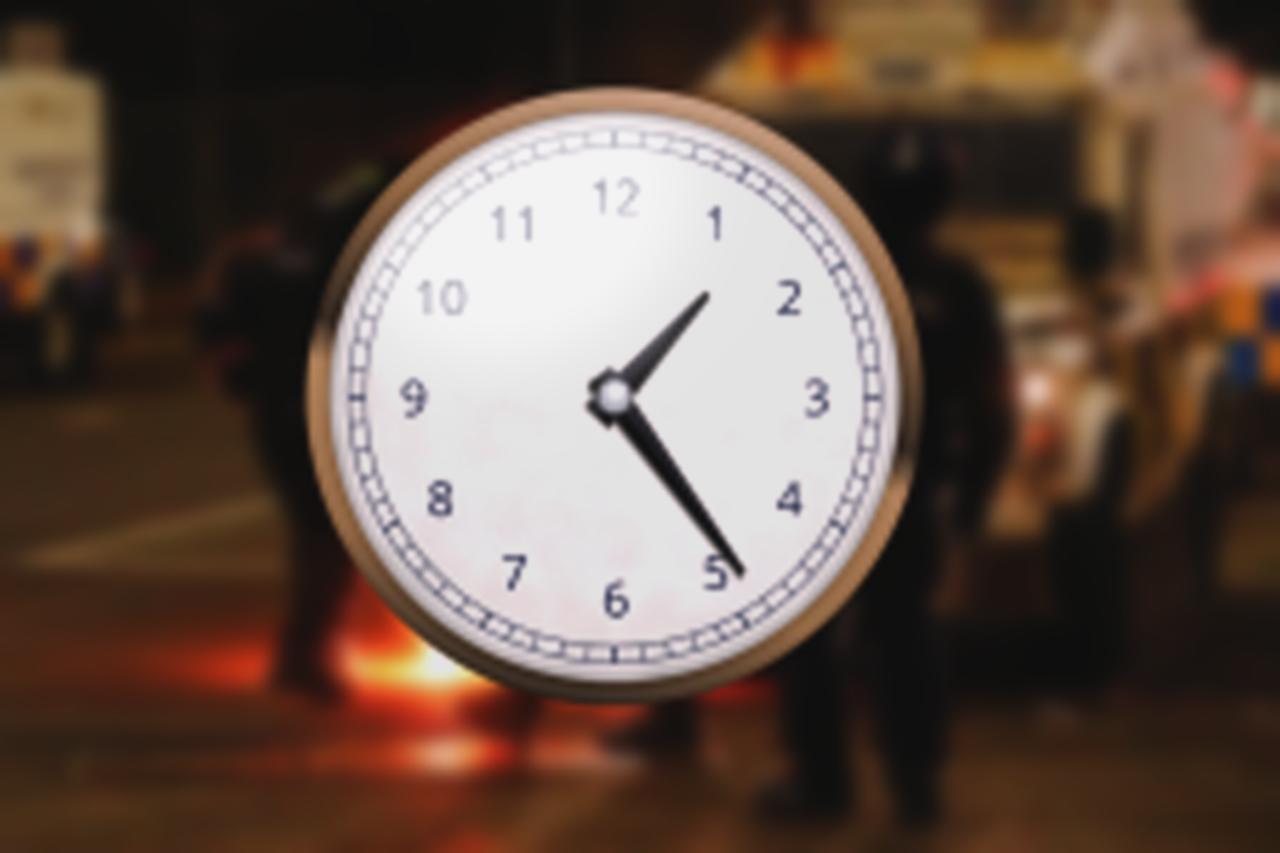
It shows 1:24
